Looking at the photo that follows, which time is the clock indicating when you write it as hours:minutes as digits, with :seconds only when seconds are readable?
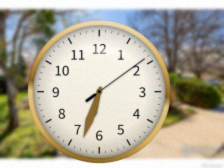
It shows 6:33:09
